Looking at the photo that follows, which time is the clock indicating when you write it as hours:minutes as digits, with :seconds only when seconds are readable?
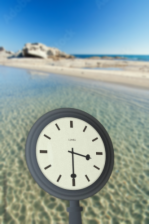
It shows 3:30
